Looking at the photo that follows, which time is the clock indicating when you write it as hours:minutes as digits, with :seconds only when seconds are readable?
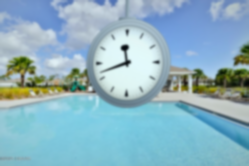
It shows 11:42
